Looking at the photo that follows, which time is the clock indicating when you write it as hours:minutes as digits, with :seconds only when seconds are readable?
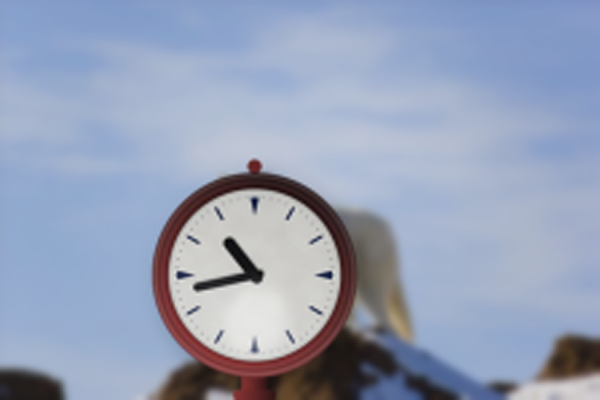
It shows 10:43
